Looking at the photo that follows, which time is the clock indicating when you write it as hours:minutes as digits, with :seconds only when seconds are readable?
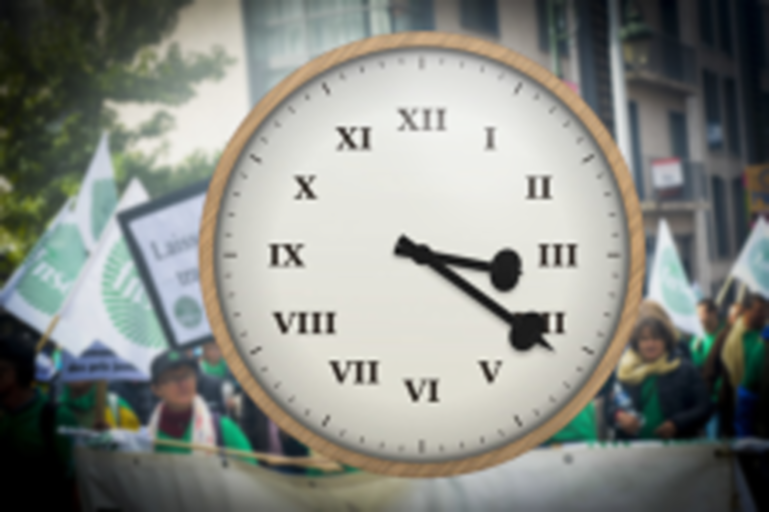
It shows 3:21
